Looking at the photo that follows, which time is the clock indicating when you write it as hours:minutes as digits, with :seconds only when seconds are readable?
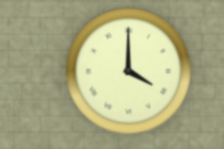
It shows 4:00
